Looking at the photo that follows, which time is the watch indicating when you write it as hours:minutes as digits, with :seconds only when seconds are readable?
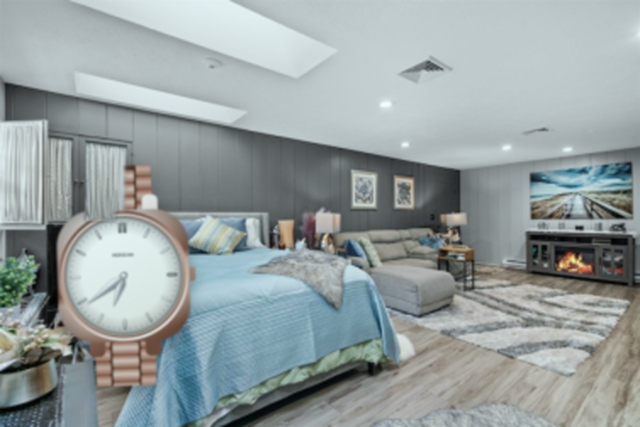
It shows 6:39
